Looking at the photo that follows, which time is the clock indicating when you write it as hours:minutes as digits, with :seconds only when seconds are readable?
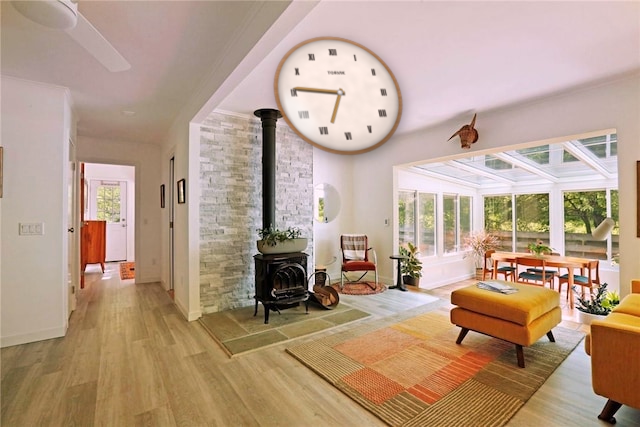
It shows 6:46
